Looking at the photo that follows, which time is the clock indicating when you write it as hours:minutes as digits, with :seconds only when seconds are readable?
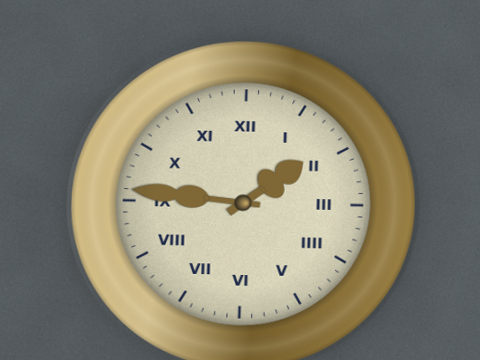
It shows 1:46
